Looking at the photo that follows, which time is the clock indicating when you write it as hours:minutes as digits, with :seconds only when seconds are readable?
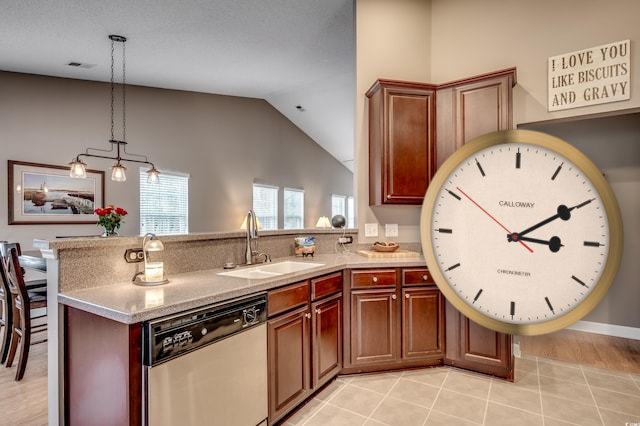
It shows 3:09:51
